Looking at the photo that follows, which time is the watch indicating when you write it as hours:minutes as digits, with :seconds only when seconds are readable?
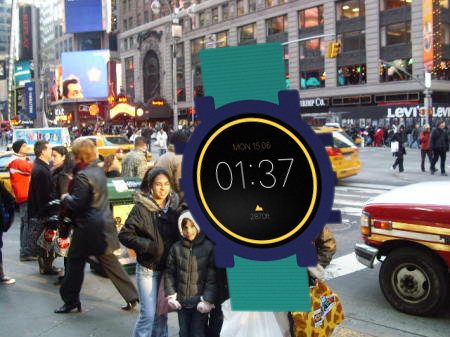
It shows 1:37
